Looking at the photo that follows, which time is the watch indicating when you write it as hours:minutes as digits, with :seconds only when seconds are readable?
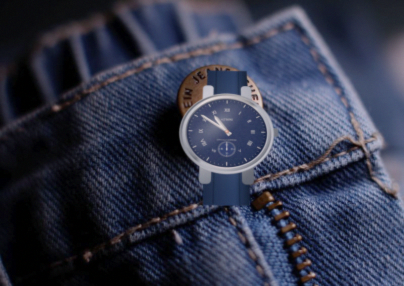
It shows 10:51
